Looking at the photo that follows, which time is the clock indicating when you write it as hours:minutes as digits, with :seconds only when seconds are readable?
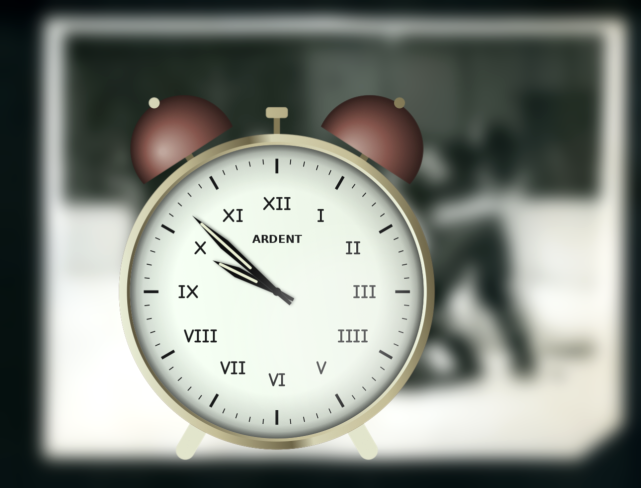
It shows 9:52
